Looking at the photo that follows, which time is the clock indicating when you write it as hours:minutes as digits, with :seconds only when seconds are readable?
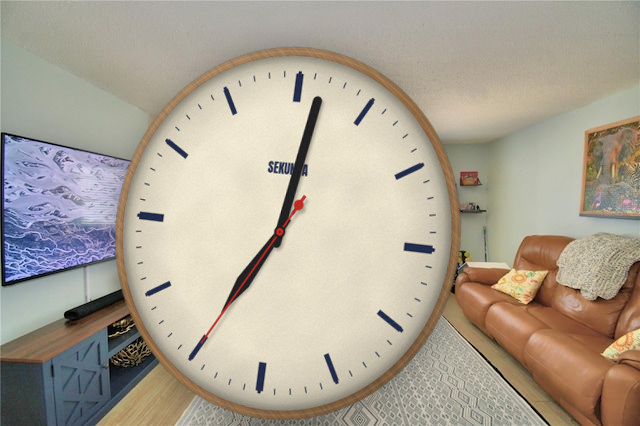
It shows 7:01:35
